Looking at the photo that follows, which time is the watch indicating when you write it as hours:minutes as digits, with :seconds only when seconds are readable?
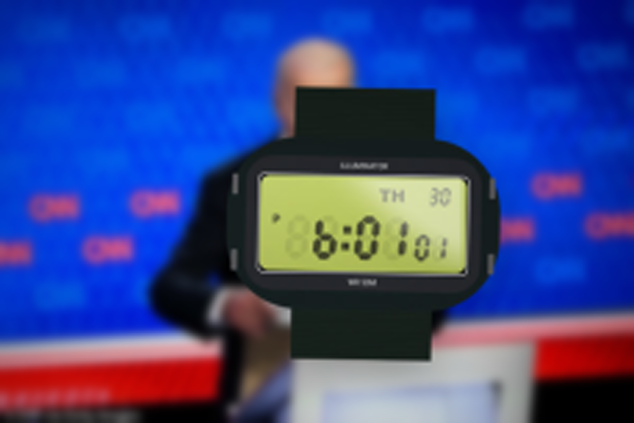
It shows 6:01:01
